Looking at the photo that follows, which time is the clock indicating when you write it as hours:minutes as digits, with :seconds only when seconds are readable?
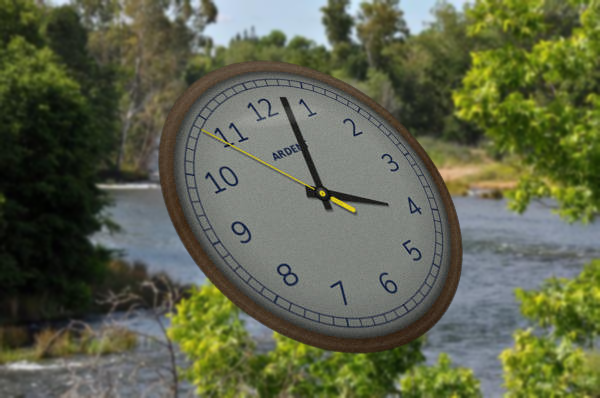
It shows 4:02:54
